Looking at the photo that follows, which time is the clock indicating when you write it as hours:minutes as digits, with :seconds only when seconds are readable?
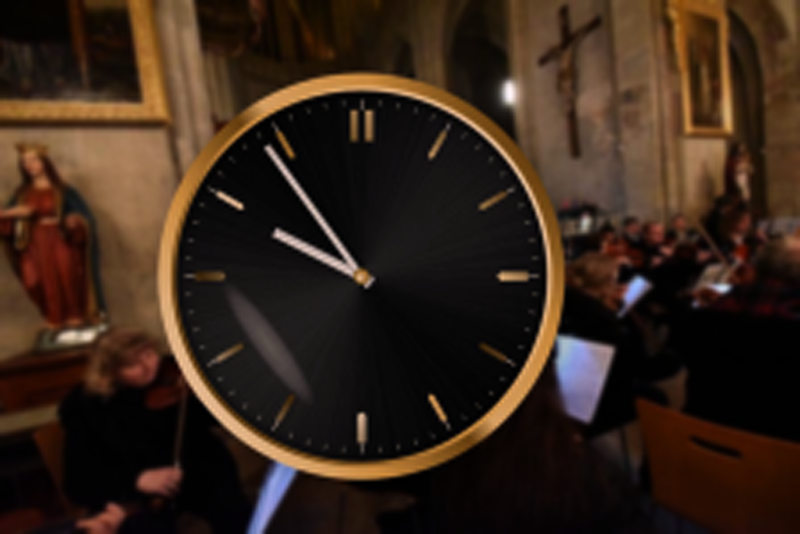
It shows 9:54
